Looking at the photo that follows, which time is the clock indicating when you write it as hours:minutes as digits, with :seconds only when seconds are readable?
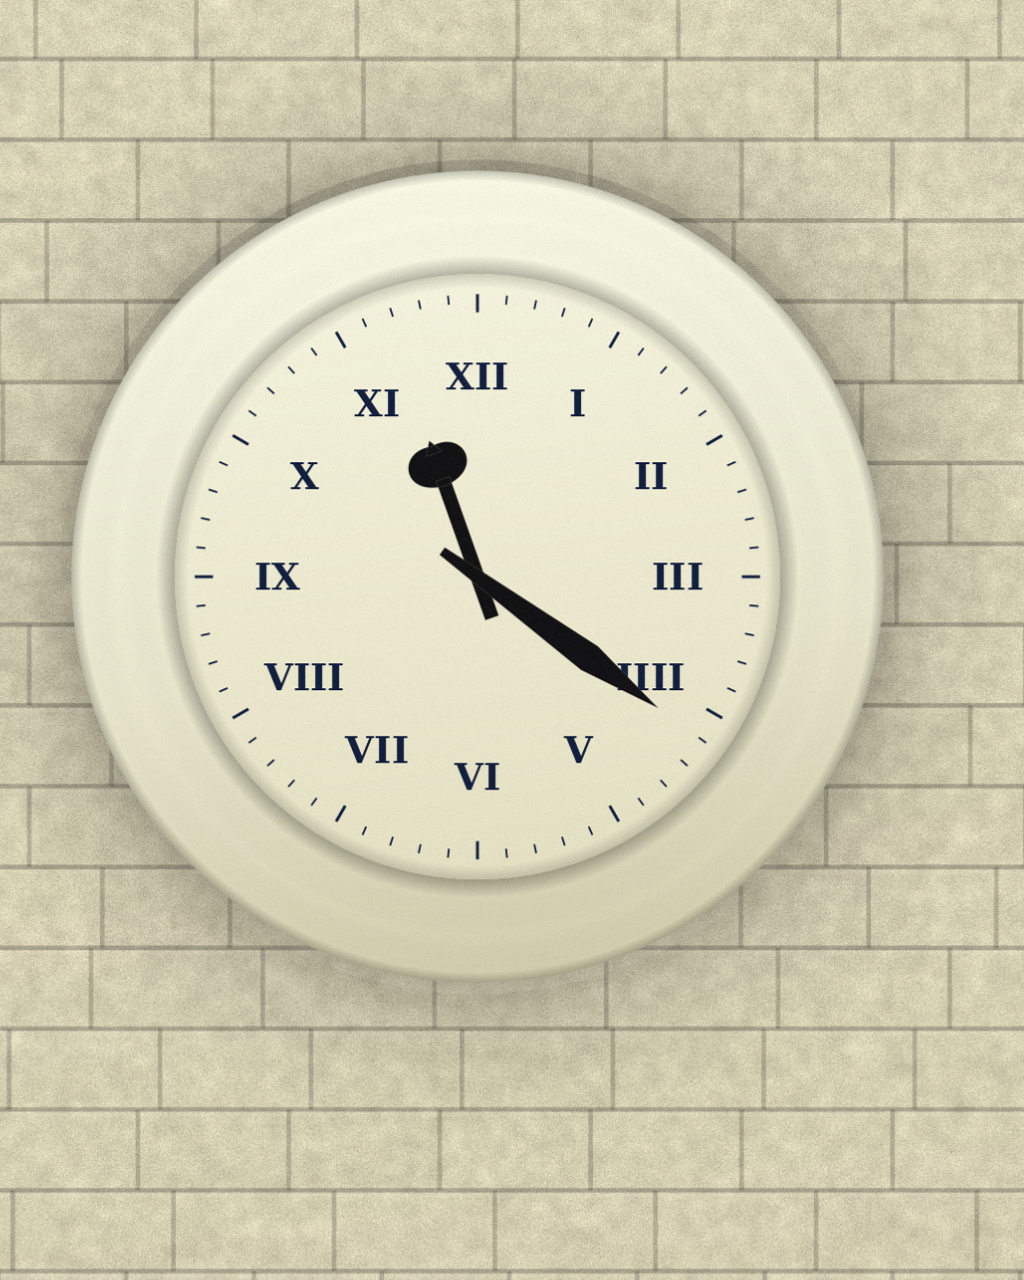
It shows 11:21
